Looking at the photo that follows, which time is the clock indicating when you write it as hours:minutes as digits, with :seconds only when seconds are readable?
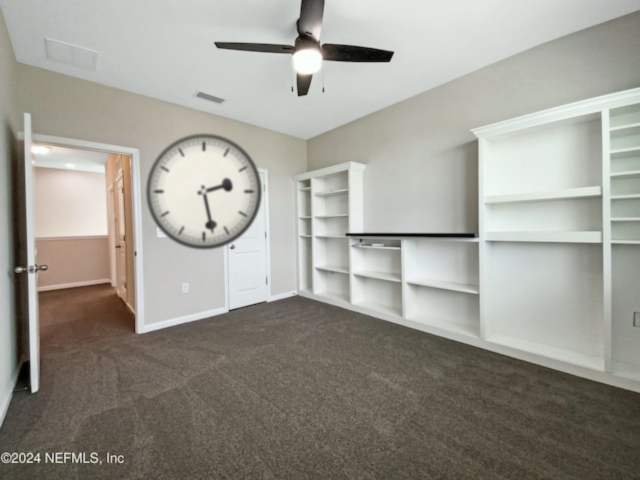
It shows 2:28
